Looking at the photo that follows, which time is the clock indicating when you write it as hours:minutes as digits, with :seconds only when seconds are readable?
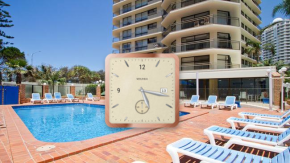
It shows 5:17
